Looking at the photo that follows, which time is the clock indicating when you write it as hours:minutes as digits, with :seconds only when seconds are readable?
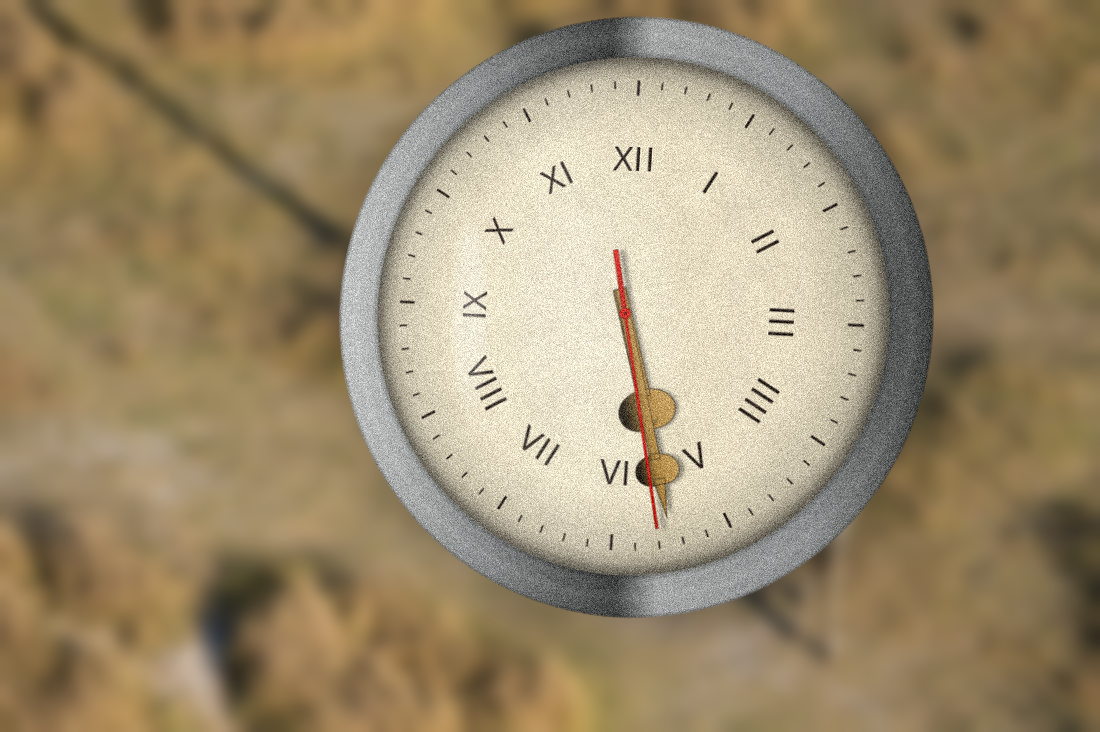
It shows 5:27:28
